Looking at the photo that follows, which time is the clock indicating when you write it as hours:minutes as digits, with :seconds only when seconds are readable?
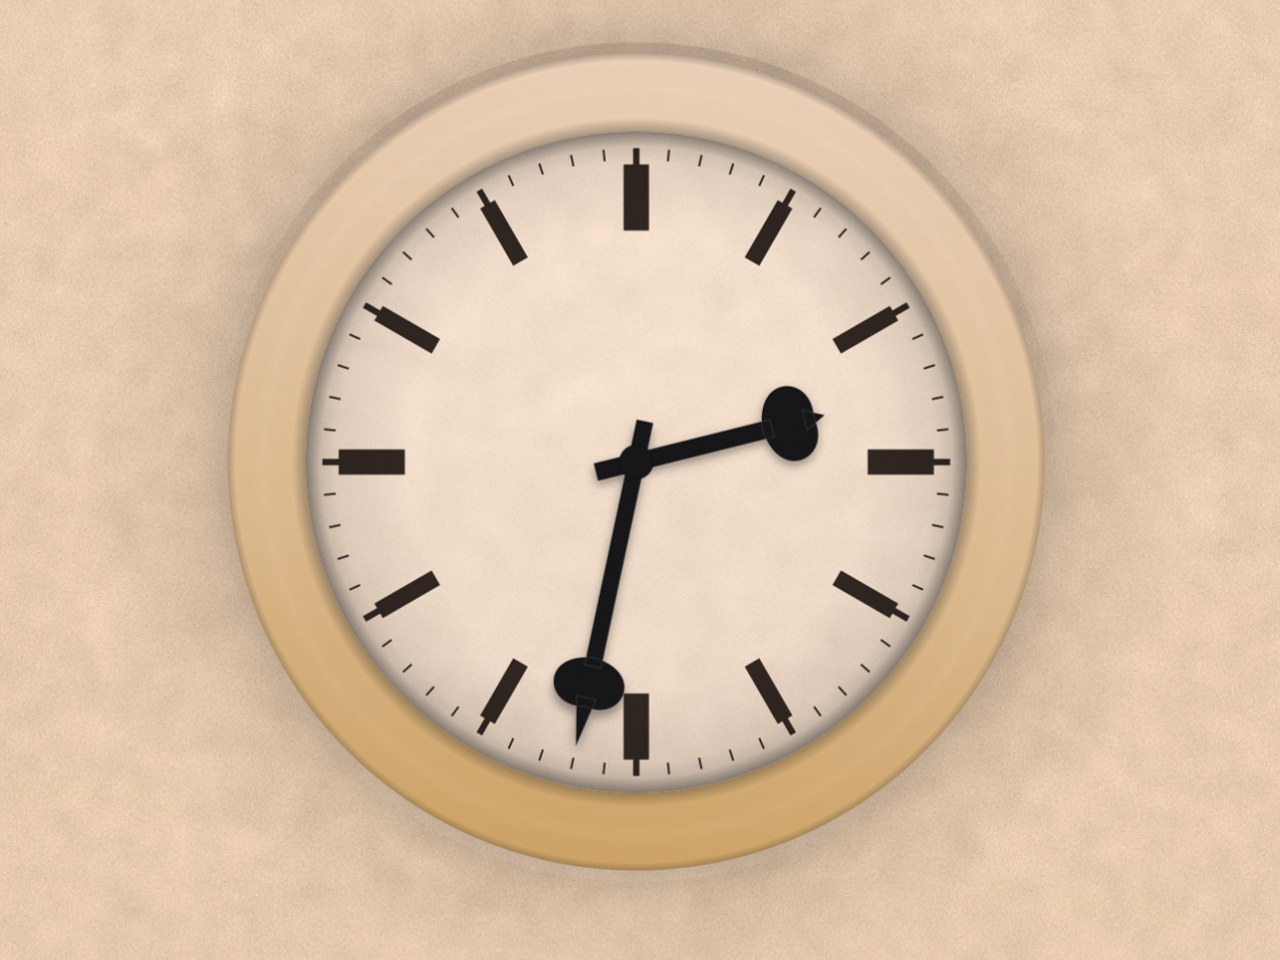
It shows 2:32
